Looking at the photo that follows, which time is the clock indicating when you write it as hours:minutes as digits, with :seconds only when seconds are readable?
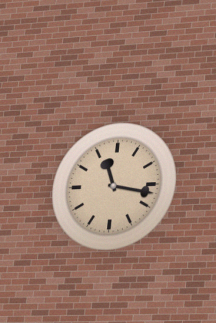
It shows 11:17
